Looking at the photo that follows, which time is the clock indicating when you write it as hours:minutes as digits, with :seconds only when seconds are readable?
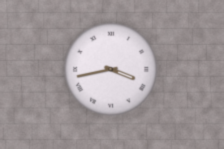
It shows 3:43
